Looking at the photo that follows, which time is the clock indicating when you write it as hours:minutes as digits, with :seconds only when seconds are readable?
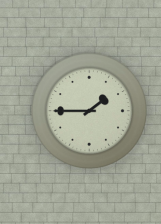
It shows 1:45
